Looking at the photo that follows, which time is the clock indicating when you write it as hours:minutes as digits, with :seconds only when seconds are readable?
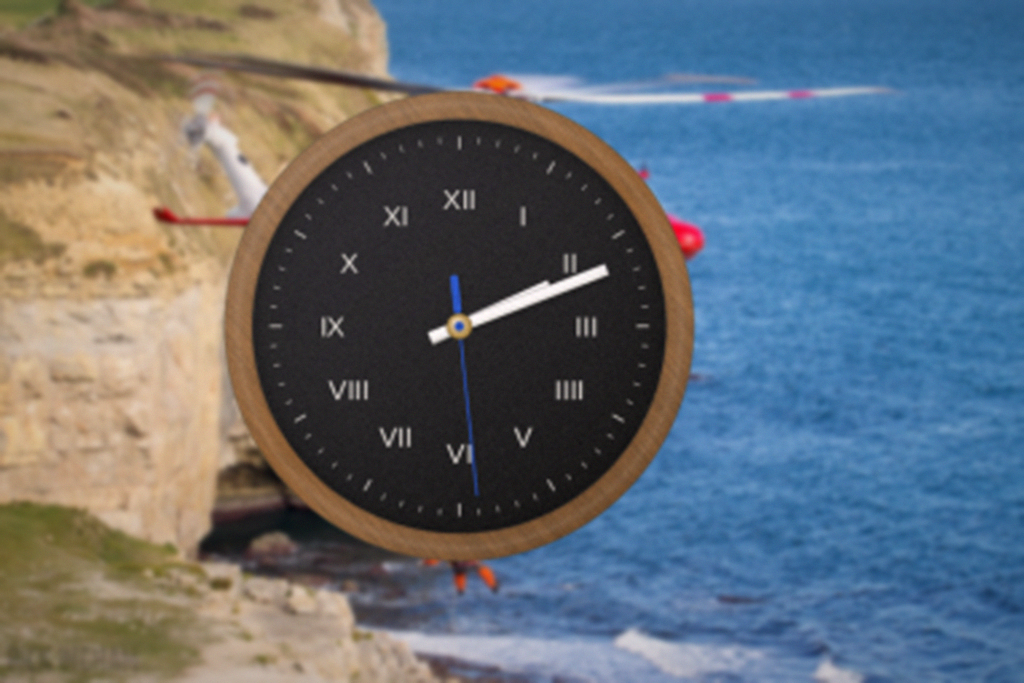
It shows 2:11:29
